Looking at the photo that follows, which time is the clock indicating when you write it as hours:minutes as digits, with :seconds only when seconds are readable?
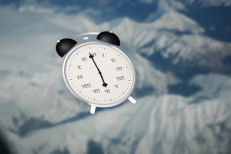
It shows 5:59
